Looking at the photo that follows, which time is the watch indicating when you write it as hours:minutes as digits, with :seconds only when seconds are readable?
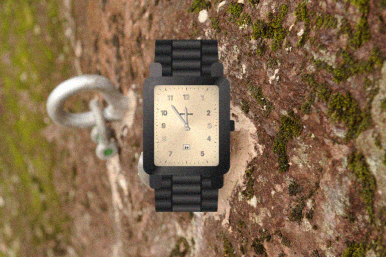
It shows 11:54
